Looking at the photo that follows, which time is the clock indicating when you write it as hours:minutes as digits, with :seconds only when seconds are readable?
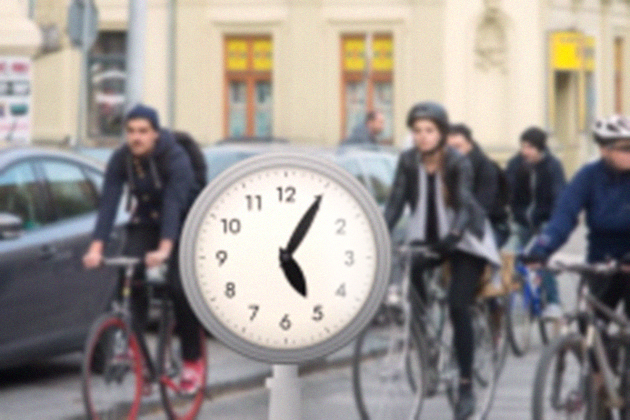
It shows 5:05
